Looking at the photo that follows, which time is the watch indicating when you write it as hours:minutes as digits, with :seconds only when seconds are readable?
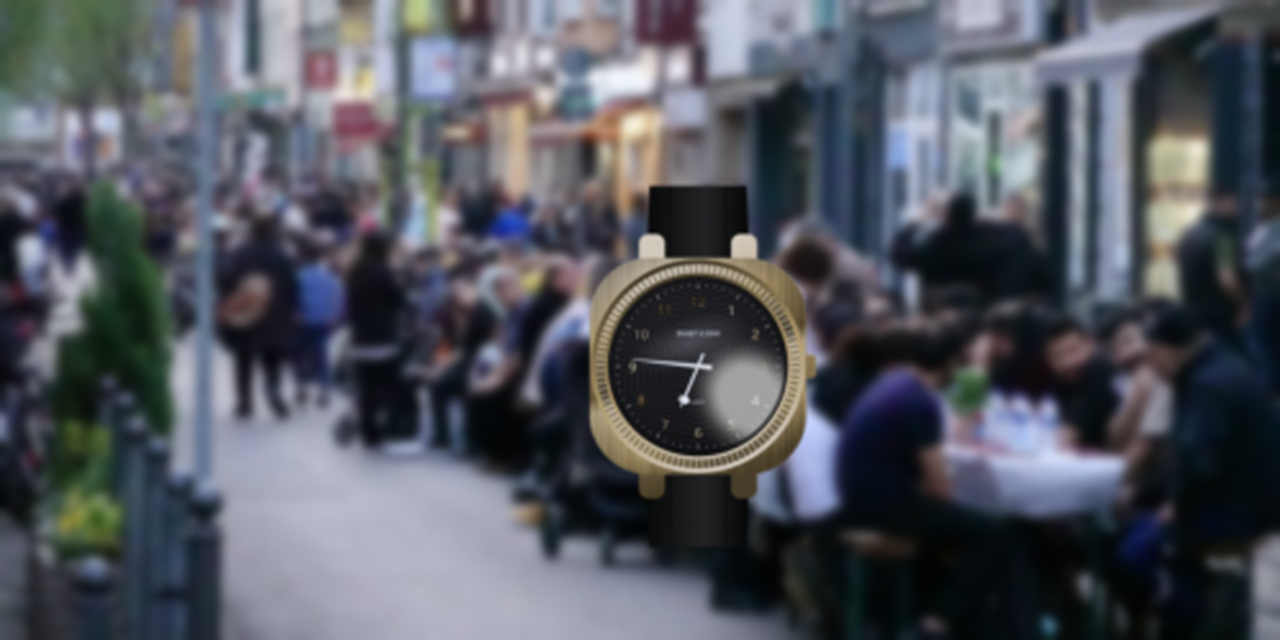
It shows 6:46
